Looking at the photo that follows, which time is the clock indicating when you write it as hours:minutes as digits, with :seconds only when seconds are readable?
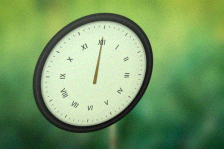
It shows 12:00
